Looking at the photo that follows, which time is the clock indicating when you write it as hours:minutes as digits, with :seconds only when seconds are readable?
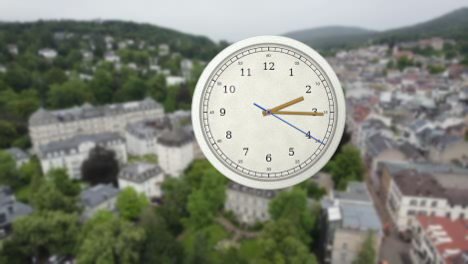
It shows 2:15:20
